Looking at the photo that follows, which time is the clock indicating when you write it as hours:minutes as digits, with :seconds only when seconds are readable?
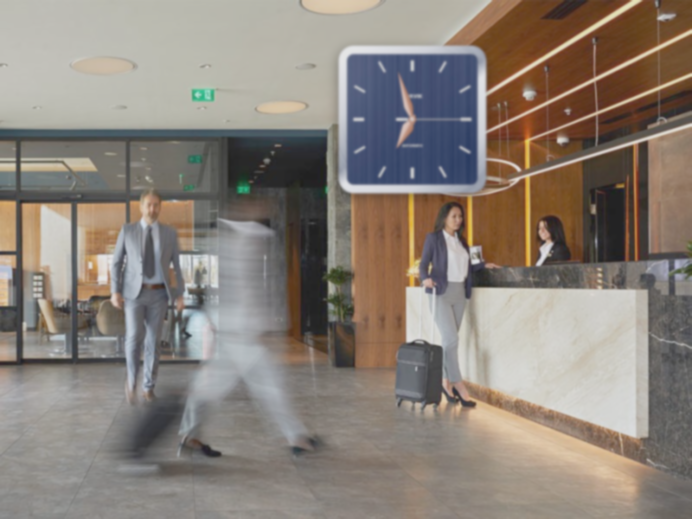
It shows 6:57:15
